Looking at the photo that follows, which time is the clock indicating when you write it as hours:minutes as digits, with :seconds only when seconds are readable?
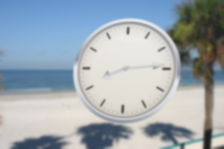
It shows 8:14
